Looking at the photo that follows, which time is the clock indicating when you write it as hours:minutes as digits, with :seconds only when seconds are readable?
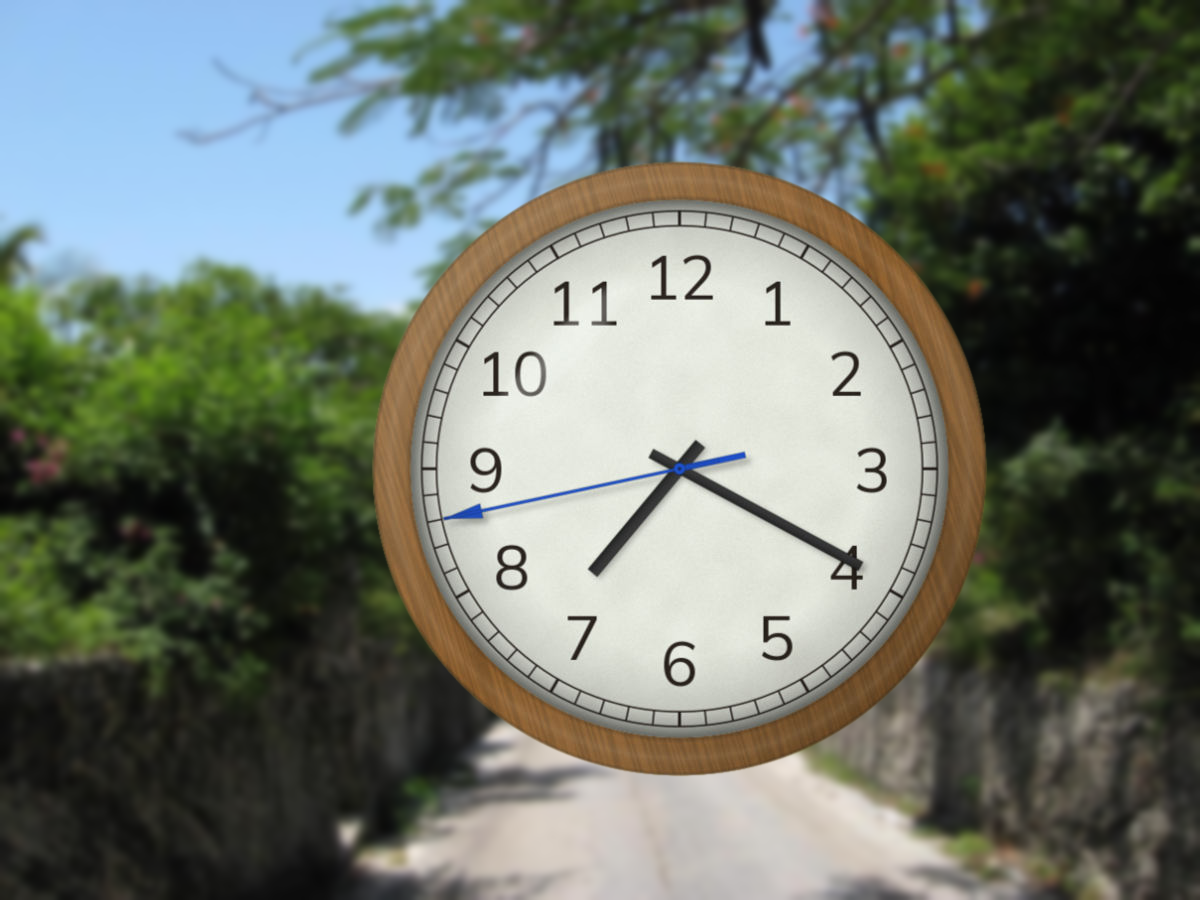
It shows 7:19:43
